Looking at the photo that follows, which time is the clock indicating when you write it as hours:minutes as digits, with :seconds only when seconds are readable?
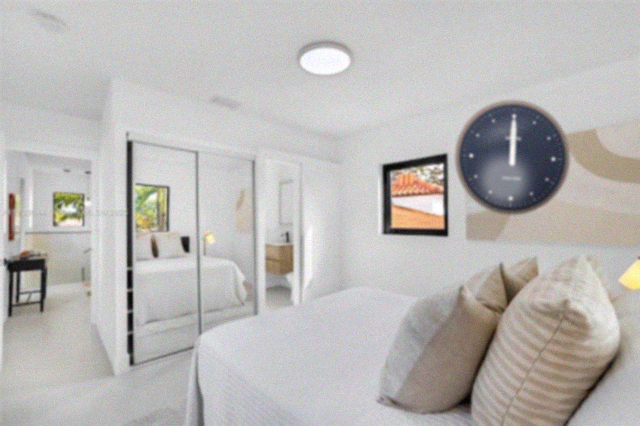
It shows 12:00
